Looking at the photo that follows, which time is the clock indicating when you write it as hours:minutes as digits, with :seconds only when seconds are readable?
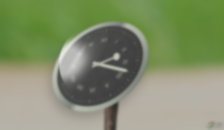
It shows 2:18
